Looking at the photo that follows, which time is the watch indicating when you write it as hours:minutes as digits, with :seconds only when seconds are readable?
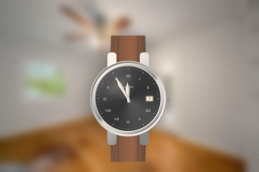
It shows 11:55
